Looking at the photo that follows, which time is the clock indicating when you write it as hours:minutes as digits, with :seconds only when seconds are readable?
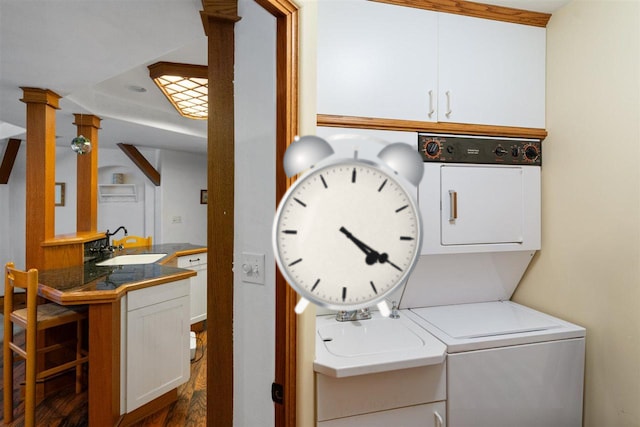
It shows 4:20
